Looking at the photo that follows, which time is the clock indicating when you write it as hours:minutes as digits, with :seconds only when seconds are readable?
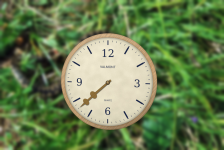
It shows 7:38
